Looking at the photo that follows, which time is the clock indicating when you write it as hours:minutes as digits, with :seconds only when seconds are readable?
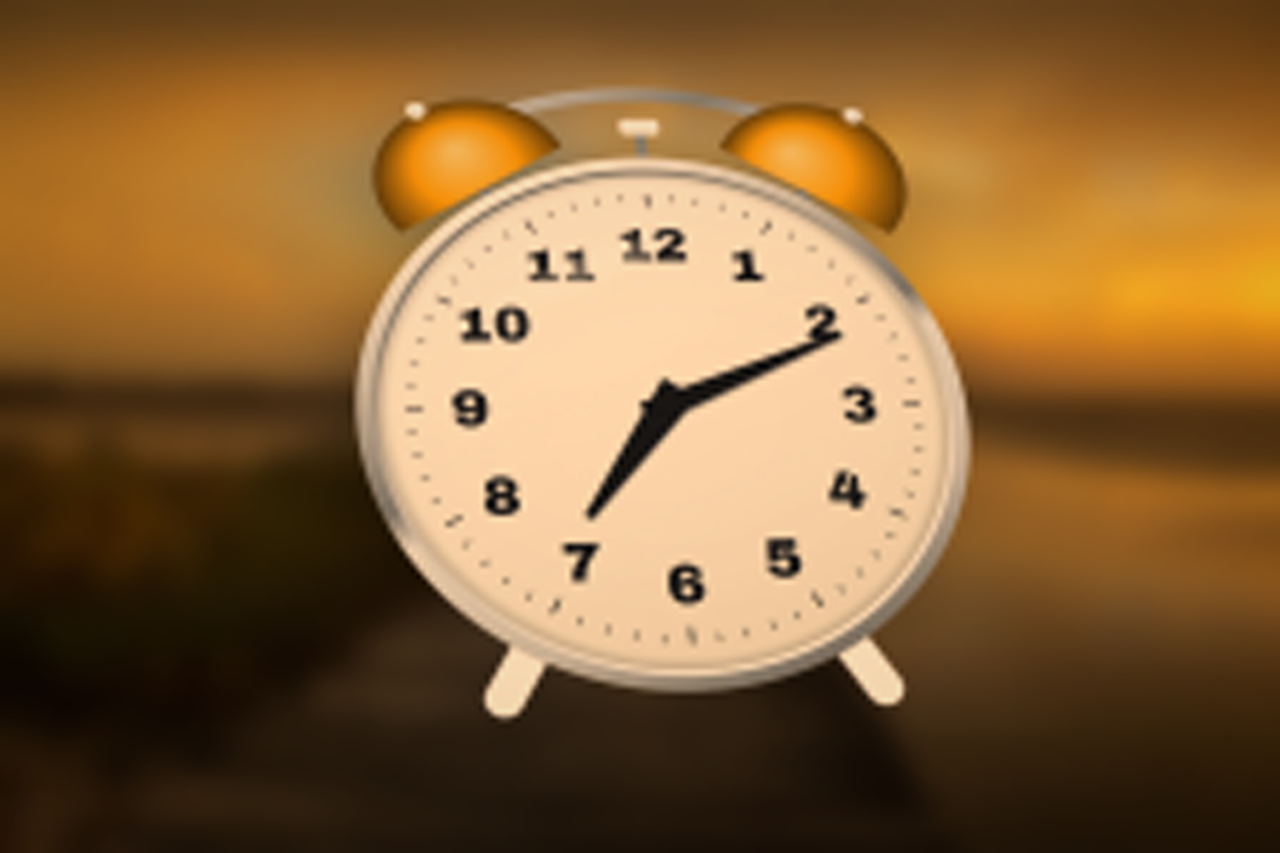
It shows 7:11
